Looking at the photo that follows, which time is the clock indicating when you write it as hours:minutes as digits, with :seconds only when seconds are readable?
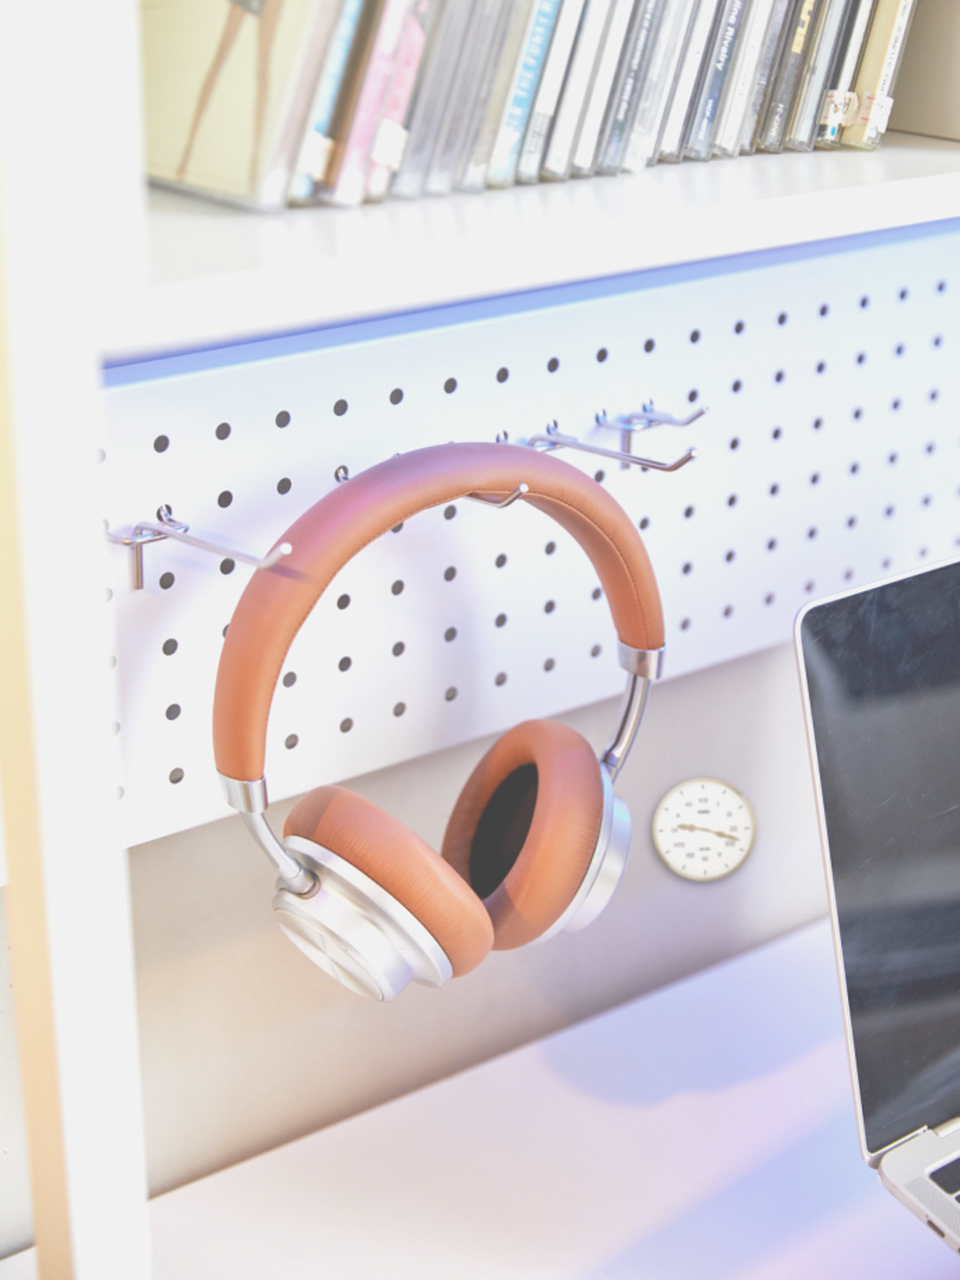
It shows 9:18
